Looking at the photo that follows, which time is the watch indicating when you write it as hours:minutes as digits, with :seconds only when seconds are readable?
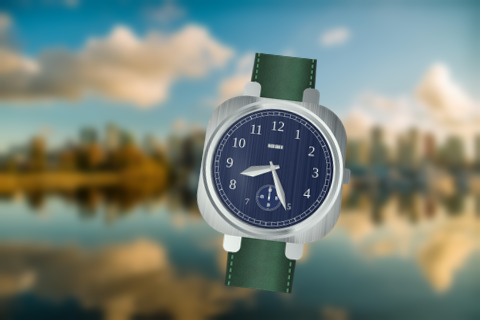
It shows 8:26
